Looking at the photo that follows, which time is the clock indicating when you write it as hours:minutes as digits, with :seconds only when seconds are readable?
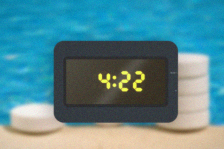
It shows 4:22
